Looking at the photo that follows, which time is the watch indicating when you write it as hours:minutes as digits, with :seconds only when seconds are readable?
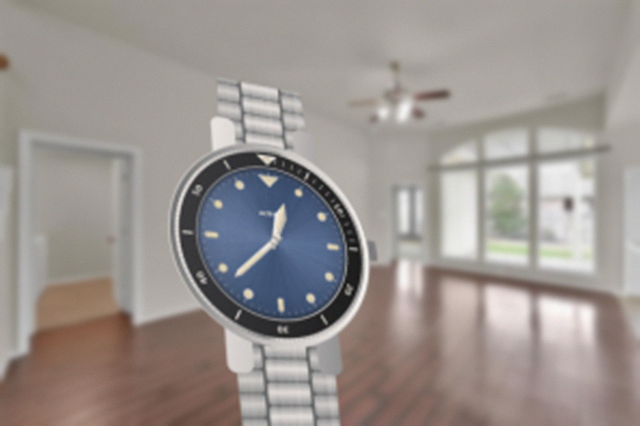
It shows 12:38
